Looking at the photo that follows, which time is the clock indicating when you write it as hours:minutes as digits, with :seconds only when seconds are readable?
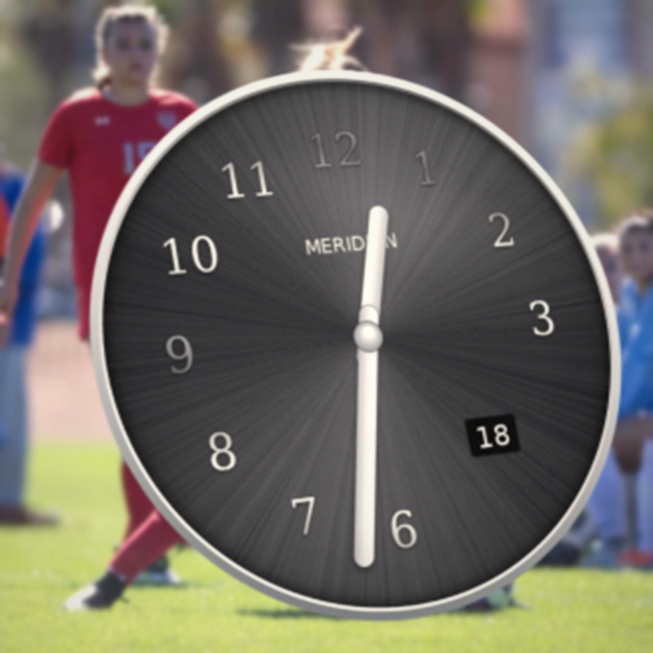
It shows 12:32
